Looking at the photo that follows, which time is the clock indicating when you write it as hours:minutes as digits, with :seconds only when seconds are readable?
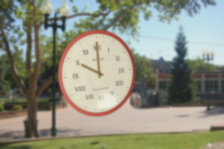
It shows 10:00
